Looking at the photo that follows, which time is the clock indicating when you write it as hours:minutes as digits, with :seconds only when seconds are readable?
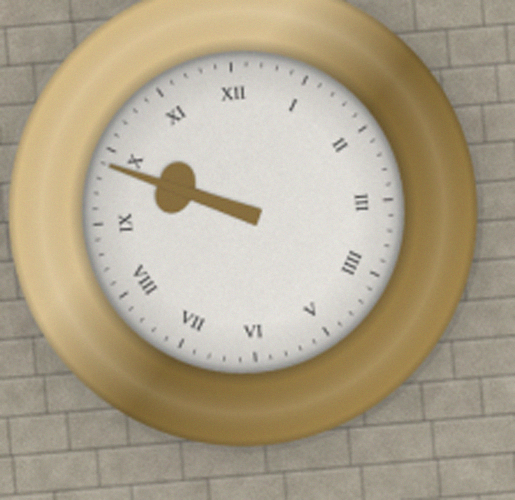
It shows 9:49
